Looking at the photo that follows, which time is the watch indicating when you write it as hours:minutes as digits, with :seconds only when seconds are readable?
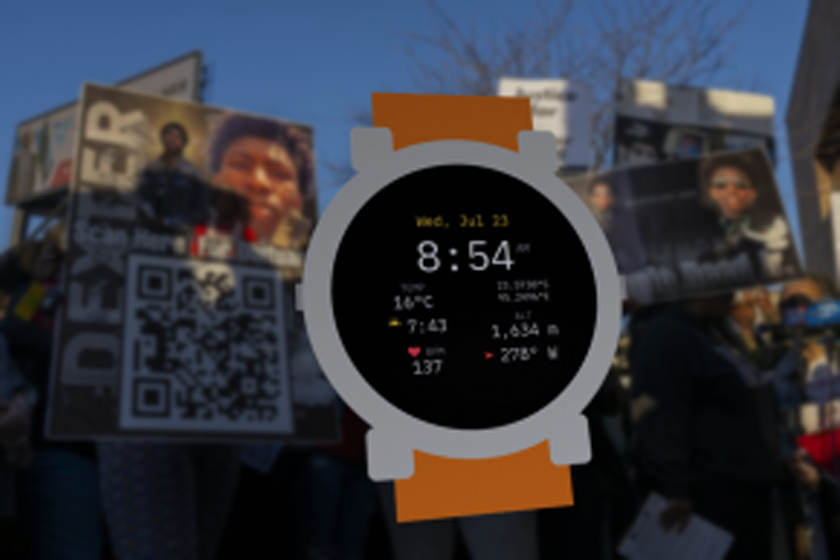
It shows 8:54
